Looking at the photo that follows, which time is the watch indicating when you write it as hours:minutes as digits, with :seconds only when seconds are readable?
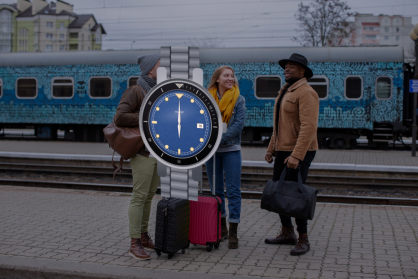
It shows 6:00
